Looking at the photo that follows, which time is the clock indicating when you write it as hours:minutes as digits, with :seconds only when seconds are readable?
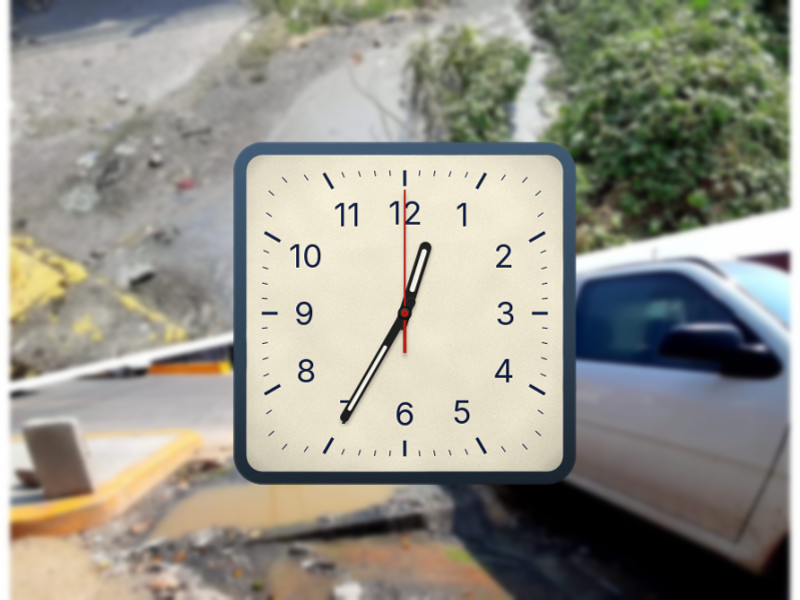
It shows 12:35:00
